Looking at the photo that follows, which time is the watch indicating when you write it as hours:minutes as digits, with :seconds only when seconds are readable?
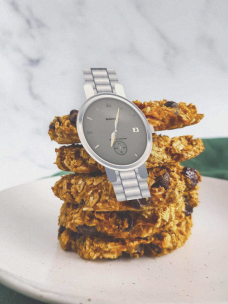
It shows 7:04
